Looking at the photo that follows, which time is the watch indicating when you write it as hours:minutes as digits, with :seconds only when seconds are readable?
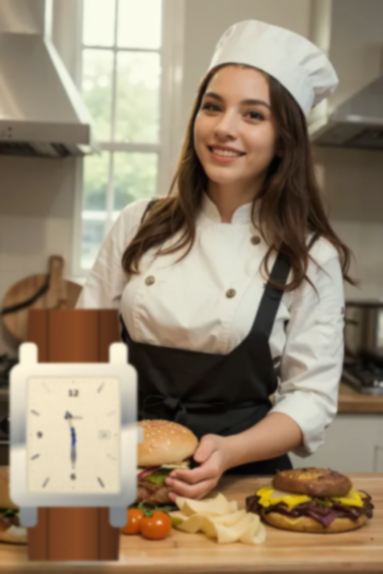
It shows 11:30
